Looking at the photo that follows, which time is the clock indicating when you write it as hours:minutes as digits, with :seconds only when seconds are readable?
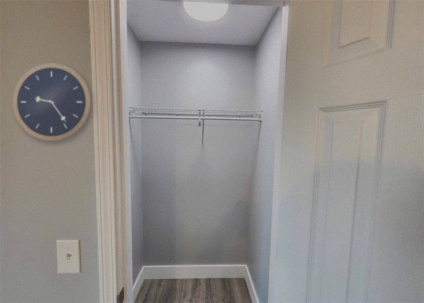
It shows 9:24
